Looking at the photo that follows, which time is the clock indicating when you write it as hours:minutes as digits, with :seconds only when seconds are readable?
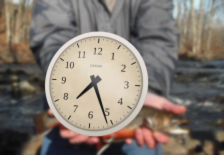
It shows 7:26
